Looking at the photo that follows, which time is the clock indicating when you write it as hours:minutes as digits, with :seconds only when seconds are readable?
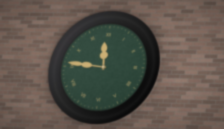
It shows 11:46
